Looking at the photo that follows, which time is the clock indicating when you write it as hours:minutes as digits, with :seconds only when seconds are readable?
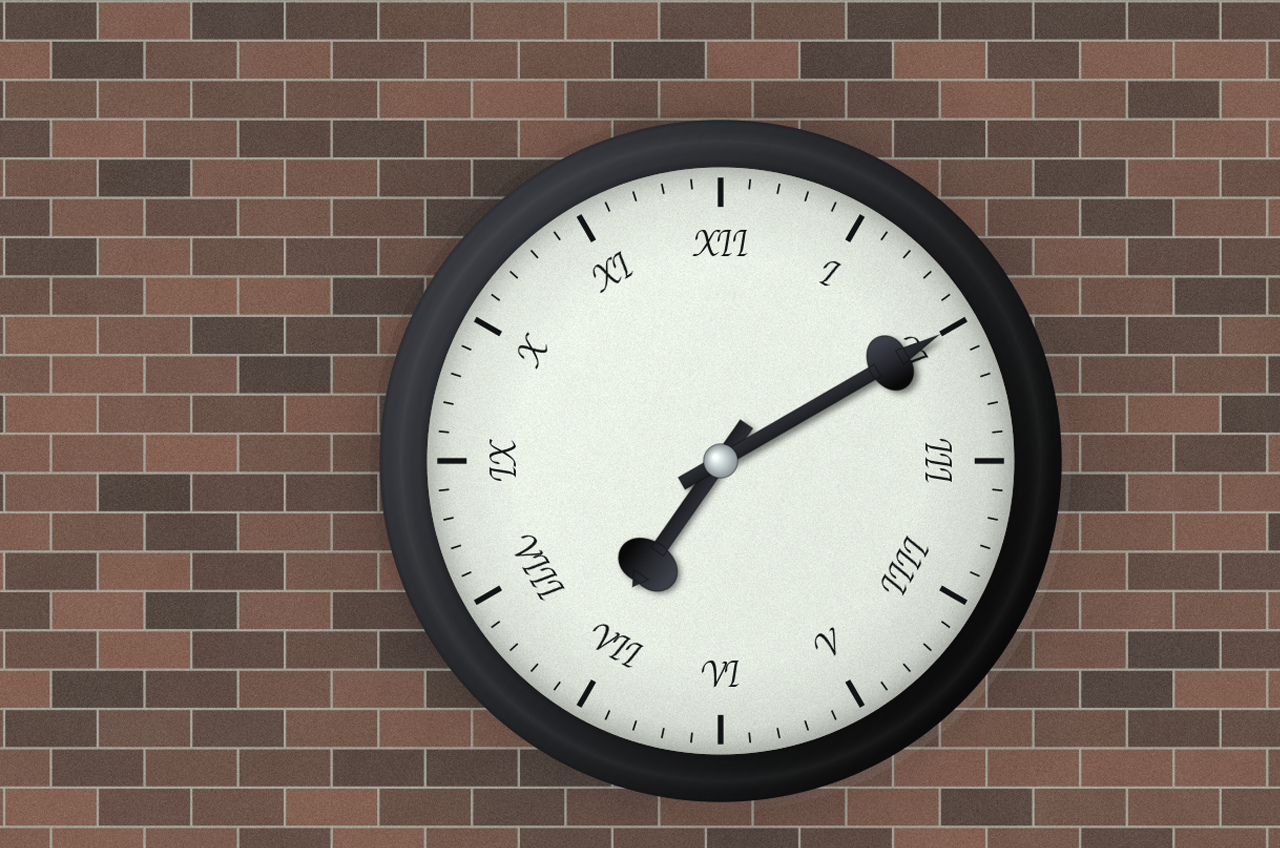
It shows 7:10
